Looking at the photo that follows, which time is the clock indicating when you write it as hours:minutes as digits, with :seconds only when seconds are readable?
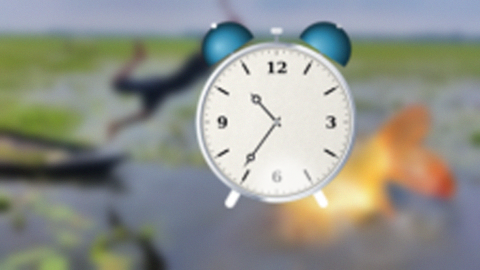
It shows 10:36
